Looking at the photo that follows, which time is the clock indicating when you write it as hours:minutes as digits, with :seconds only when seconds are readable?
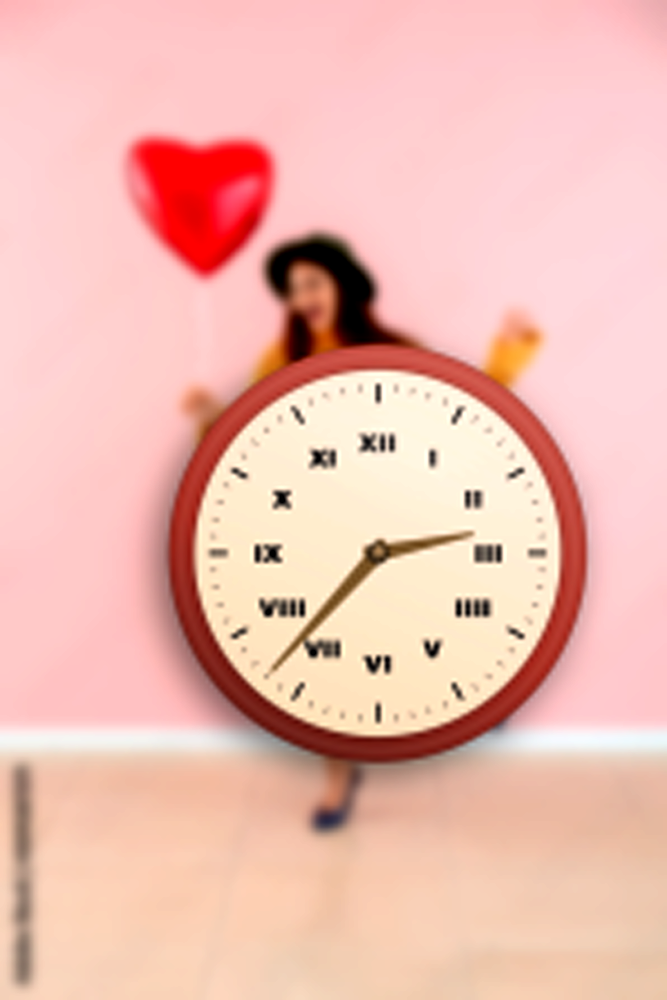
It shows 2:37
